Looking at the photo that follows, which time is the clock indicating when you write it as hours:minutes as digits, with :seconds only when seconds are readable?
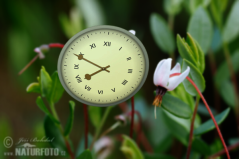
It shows 7:49
